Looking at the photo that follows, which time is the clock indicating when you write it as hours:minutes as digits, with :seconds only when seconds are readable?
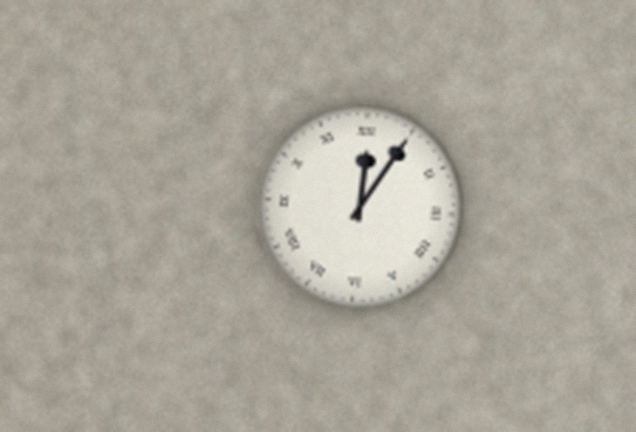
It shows 12:05
